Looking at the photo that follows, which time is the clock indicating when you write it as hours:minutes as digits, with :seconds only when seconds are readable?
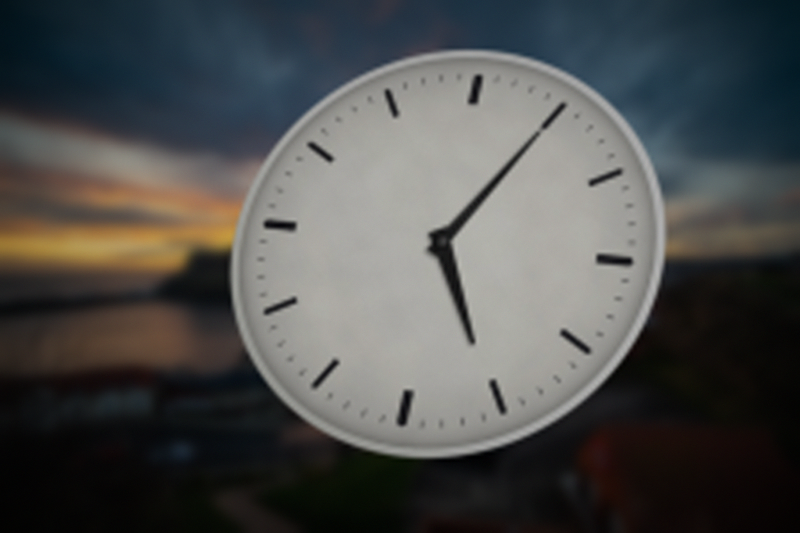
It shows 5:05
